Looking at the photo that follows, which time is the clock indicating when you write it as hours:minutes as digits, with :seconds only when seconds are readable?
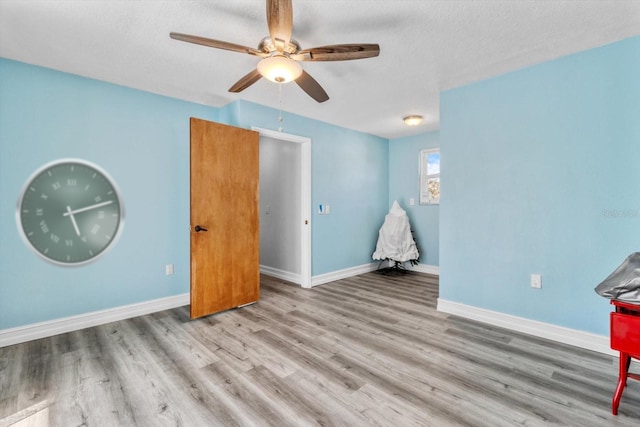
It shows 5:12
